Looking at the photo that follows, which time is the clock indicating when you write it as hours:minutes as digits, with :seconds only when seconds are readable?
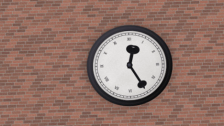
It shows 12:25
